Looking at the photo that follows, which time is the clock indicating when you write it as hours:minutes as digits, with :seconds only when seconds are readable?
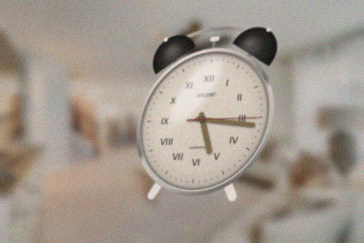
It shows 5:16:15
